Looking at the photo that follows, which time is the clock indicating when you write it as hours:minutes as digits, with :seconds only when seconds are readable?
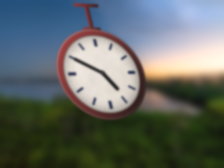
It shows 4:50
